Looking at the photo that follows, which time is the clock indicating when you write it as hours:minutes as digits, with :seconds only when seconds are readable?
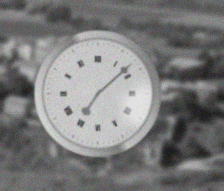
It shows 7:08
